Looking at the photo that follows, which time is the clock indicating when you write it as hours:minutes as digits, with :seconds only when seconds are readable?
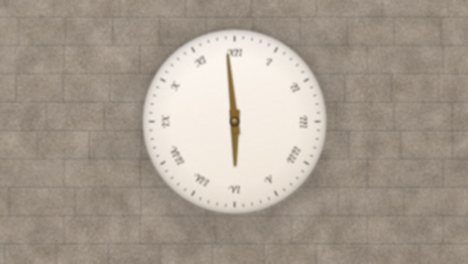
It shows 5:59
